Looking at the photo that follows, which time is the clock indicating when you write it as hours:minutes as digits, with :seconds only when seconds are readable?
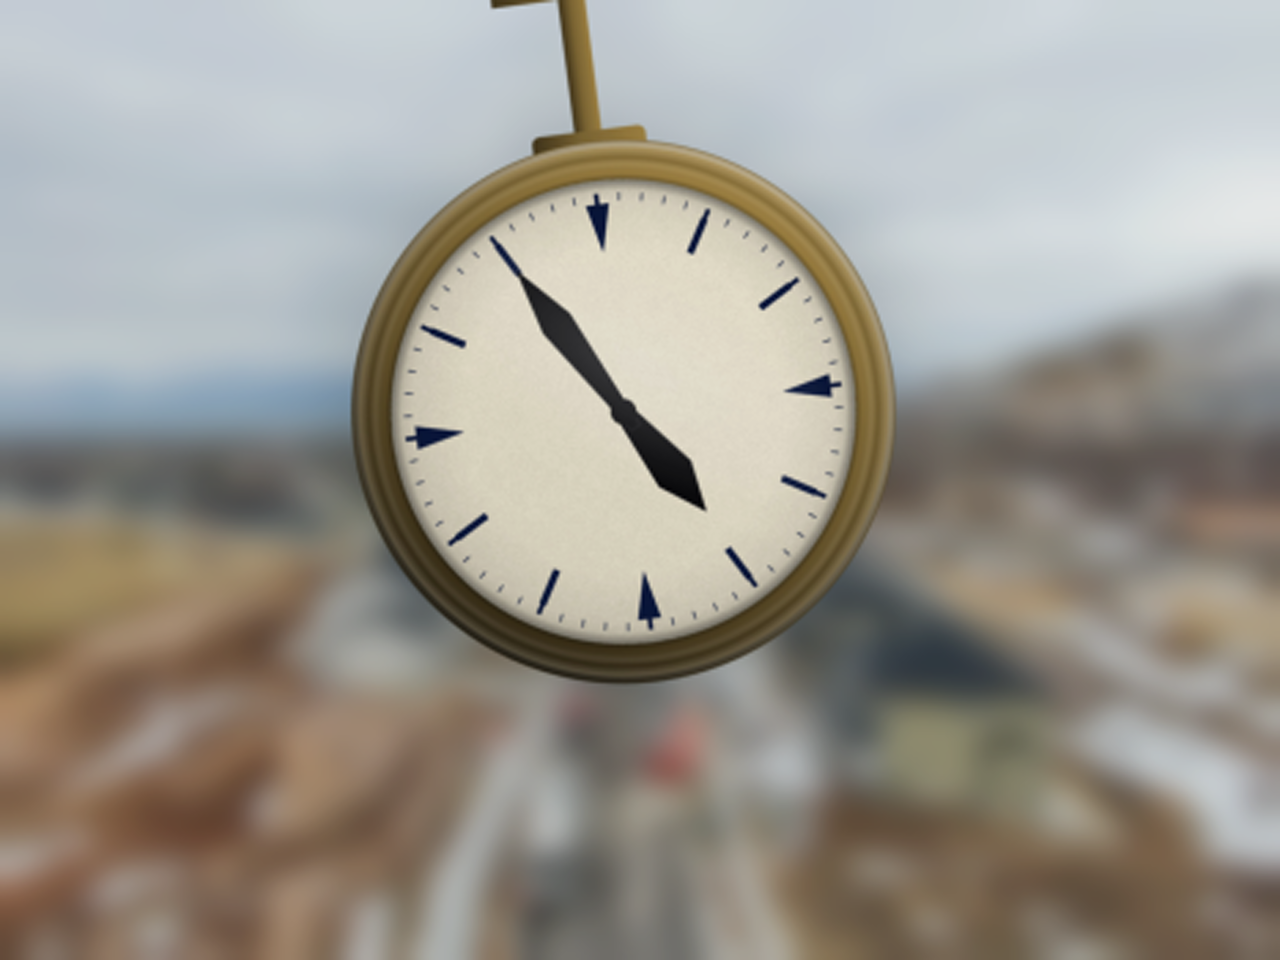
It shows 4:55
